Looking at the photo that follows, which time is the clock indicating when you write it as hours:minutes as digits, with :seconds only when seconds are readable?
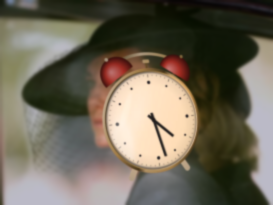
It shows 4:28
